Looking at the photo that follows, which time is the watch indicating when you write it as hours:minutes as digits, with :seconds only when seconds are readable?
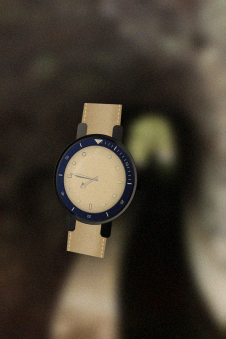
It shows 7:46
